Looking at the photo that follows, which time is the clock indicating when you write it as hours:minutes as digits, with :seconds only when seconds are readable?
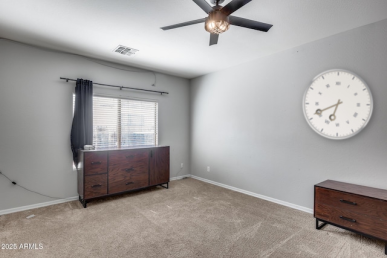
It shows 6:41
